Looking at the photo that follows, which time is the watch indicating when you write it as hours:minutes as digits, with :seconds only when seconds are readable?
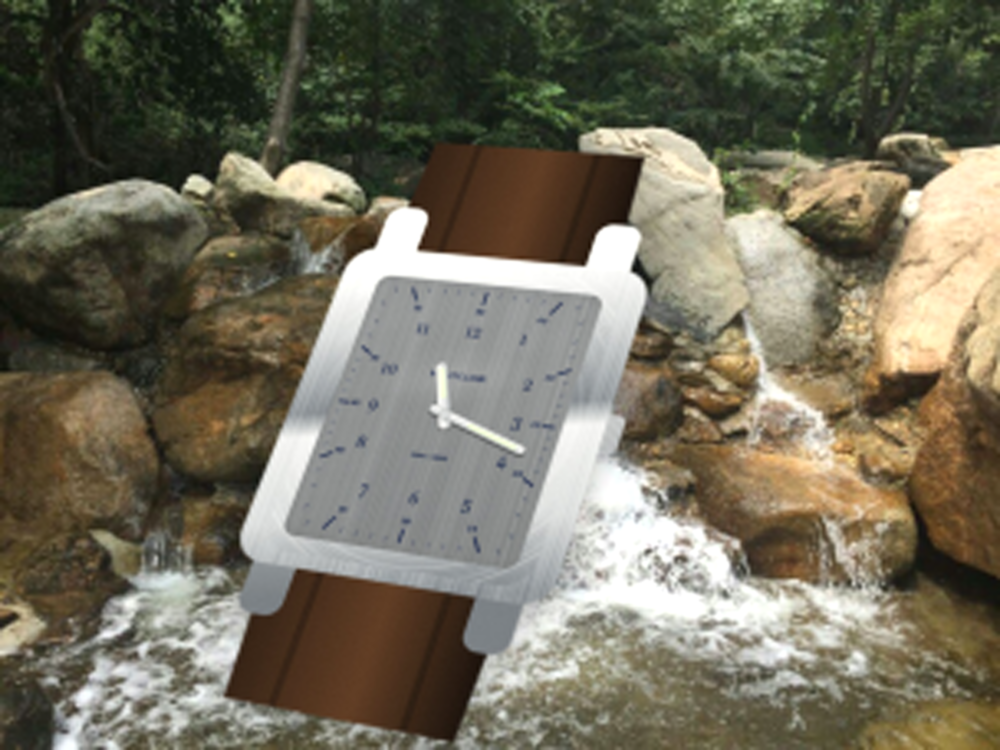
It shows 11:18
